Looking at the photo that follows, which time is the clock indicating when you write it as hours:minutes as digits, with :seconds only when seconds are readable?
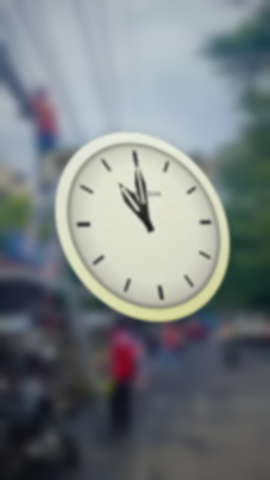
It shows 11:00
